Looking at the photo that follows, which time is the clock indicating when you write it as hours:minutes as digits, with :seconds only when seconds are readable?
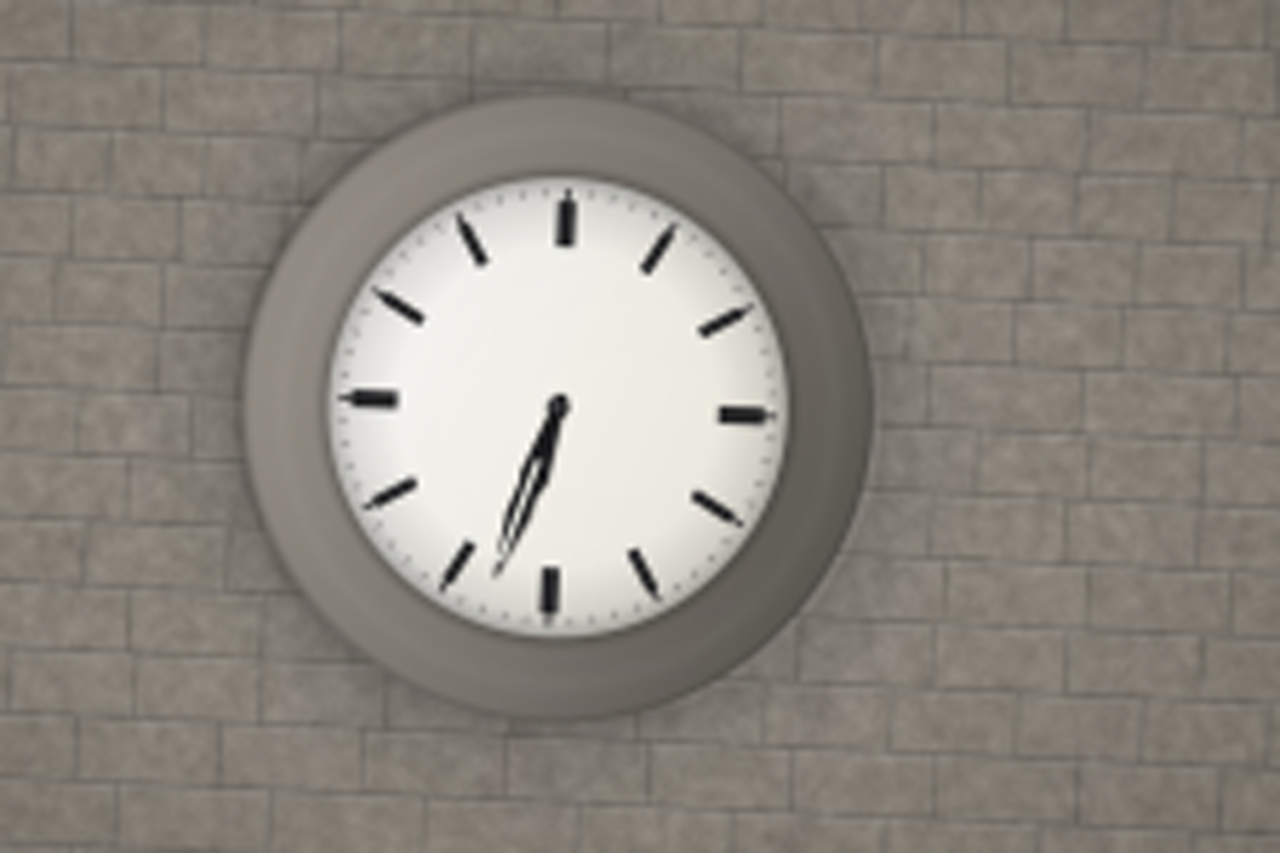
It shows 6:33
